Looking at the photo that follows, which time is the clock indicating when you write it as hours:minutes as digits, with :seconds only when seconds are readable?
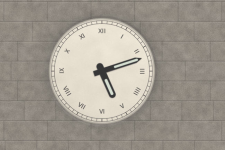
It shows 5:12
